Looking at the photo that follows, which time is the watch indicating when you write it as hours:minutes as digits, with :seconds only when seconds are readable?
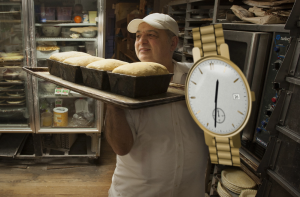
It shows 12:32
